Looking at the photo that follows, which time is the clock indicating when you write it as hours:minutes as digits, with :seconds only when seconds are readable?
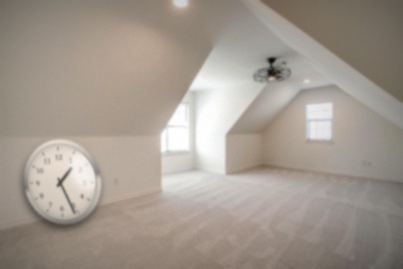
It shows 1:26
